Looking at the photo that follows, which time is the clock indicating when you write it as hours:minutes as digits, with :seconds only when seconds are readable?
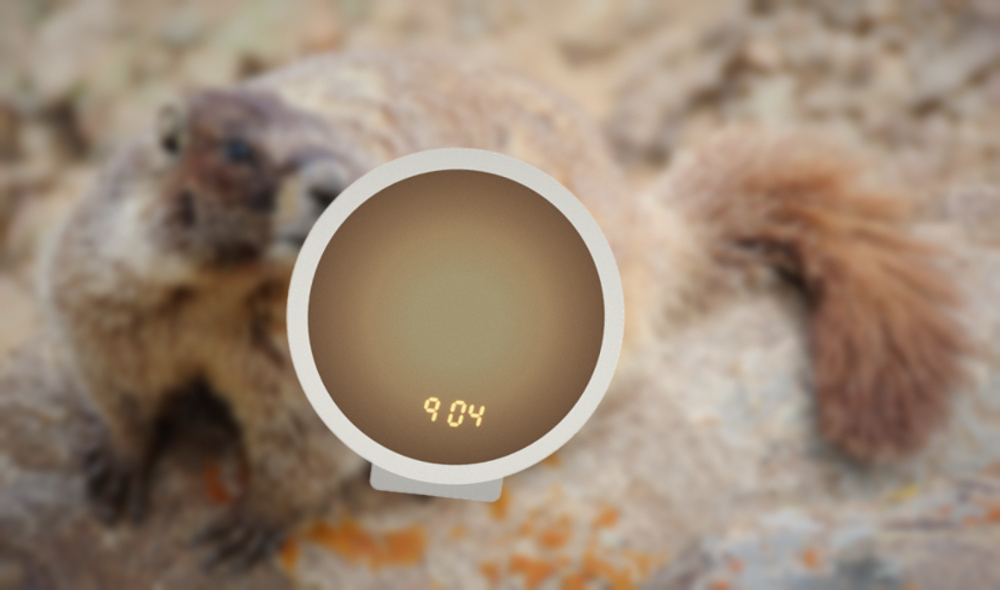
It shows 9:04
